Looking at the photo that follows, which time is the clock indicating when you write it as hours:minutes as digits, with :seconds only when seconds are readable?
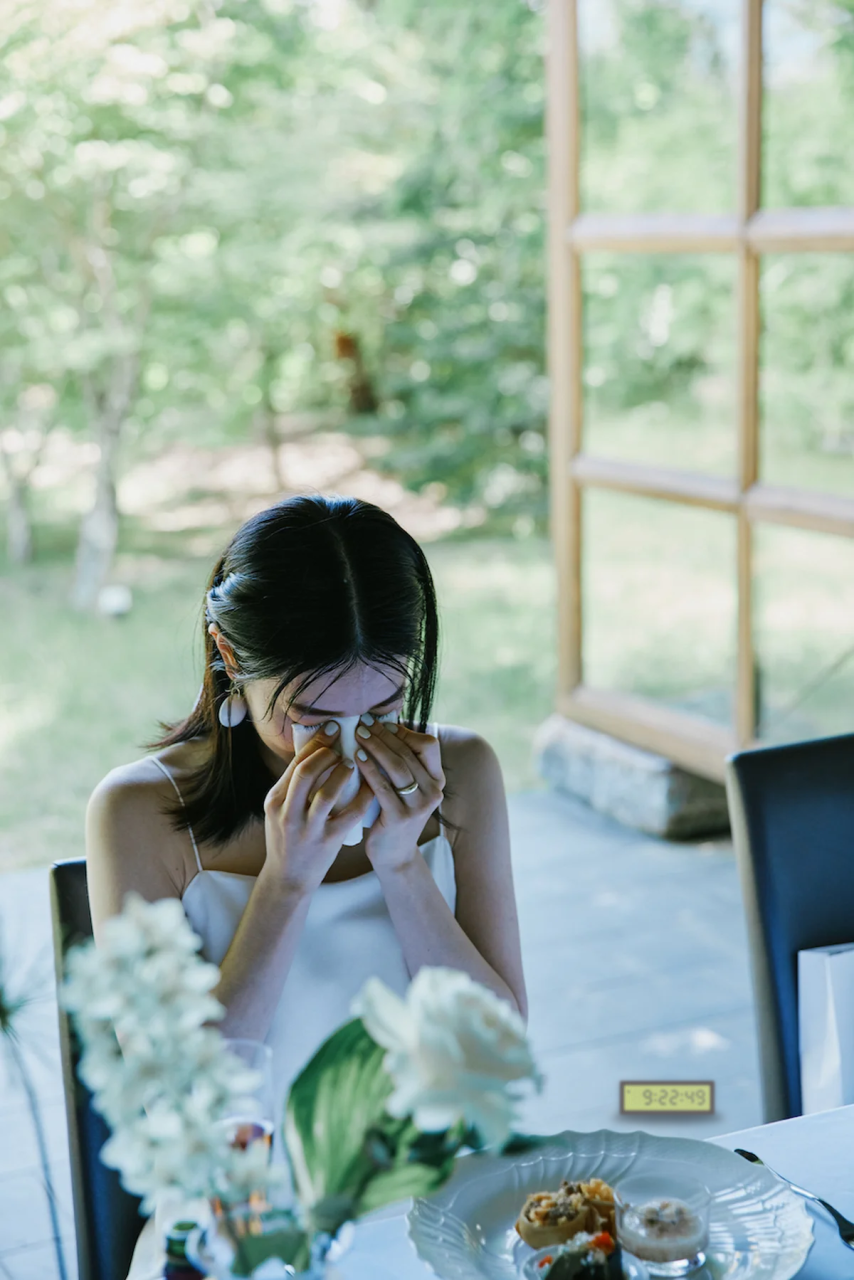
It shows 9:22:49
